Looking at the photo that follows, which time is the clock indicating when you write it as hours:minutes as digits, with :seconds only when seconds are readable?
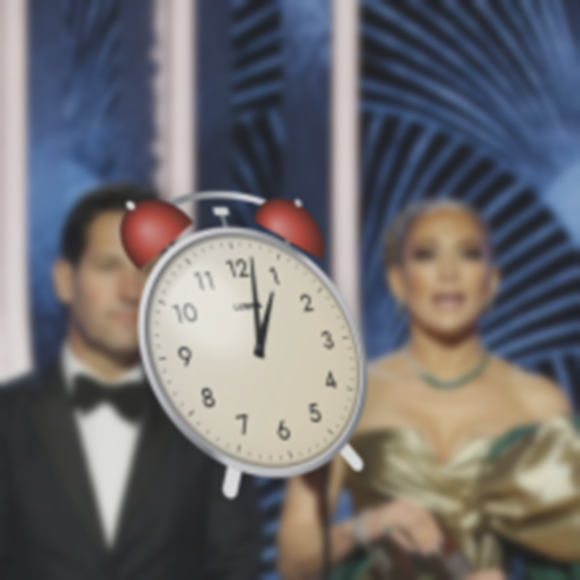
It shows 1:02
